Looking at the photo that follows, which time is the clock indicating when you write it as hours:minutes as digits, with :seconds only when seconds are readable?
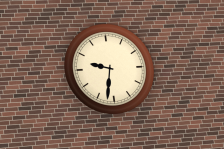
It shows 9:32
